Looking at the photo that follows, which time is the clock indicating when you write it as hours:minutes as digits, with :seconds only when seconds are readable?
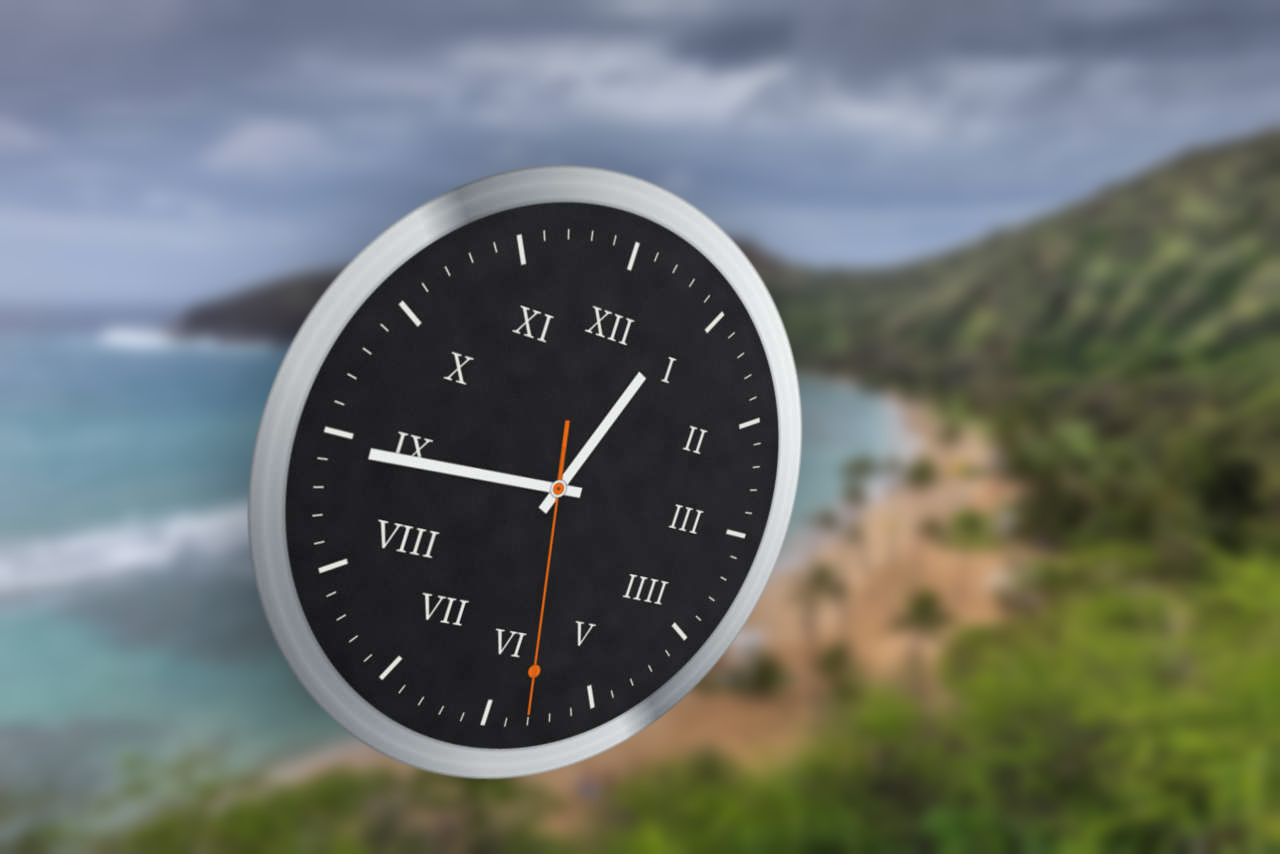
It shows 12:44:28
